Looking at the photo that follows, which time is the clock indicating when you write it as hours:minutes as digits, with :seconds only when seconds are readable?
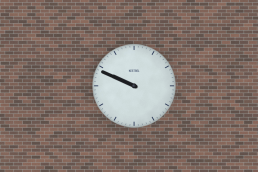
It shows 9:49
